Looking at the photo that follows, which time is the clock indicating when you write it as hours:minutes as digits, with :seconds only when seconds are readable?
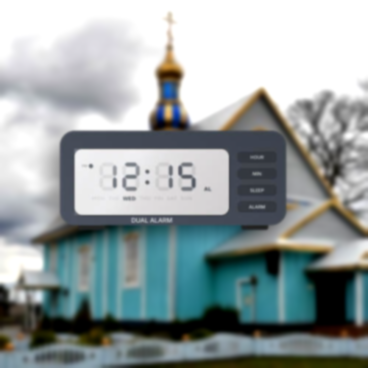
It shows 12:15
